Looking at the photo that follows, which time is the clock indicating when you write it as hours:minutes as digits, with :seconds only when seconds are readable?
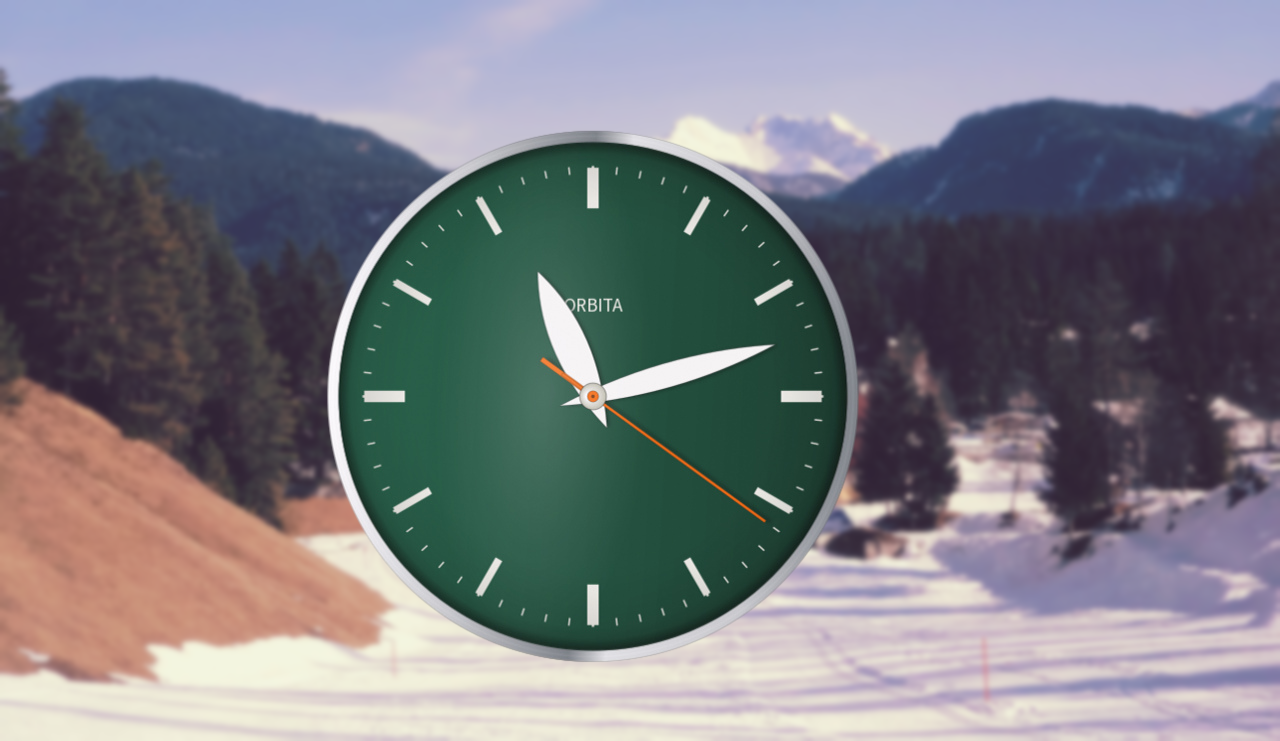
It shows 11:12:21
